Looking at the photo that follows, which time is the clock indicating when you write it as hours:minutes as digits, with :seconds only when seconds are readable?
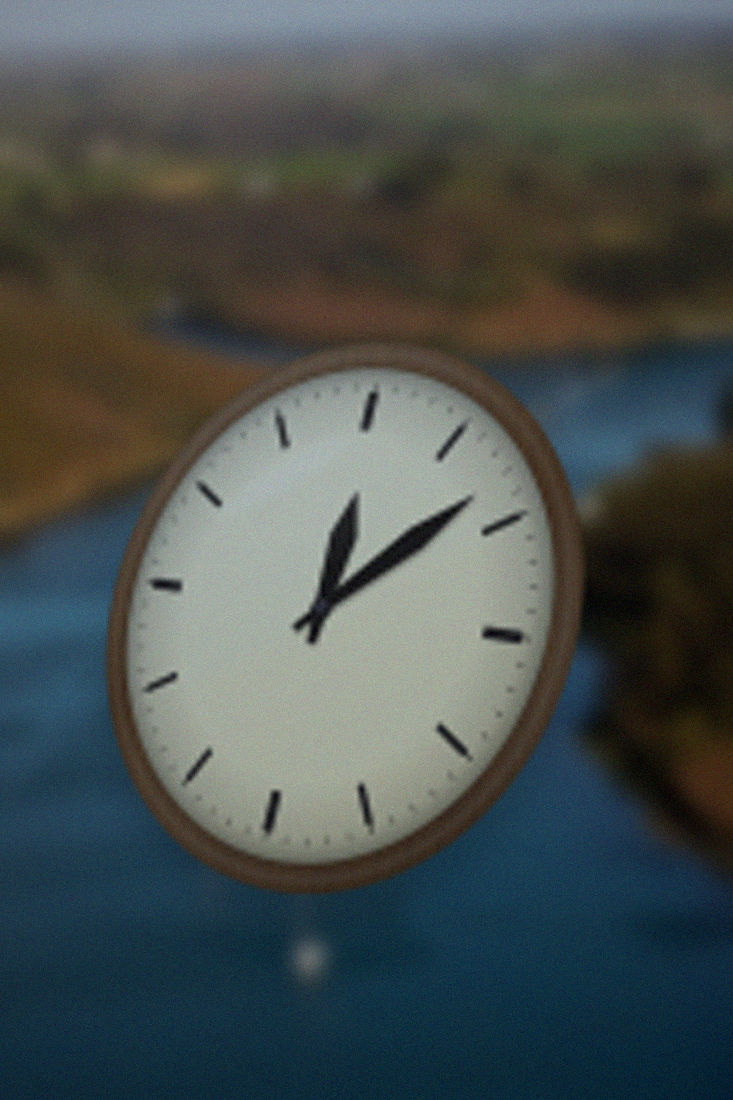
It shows 12:08
